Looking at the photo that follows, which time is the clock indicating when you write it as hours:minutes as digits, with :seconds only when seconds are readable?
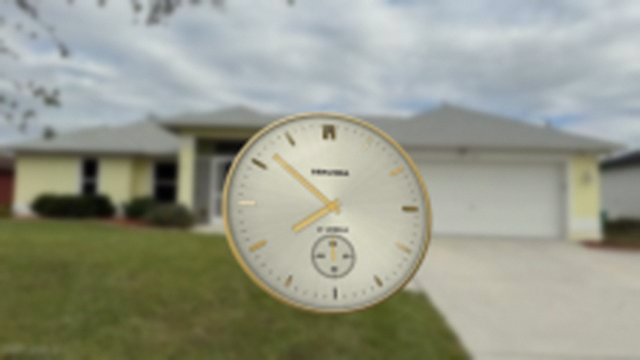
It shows 7:52
